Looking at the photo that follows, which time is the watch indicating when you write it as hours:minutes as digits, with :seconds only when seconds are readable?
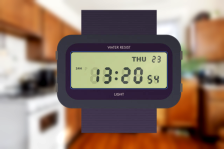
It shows 13:20:54
